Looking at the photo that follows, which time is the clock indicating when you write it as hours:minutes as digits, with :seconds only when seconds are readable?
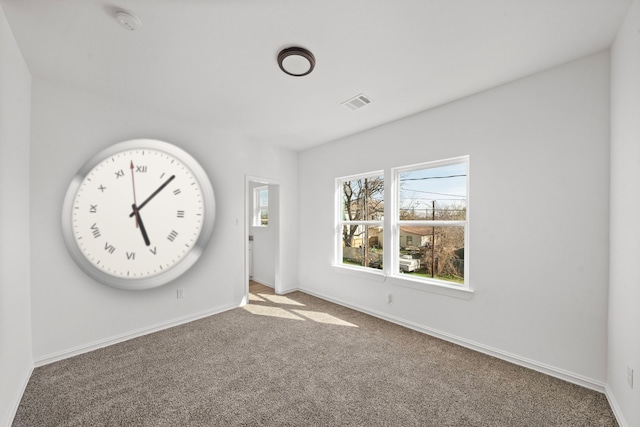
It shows 5:06:58
